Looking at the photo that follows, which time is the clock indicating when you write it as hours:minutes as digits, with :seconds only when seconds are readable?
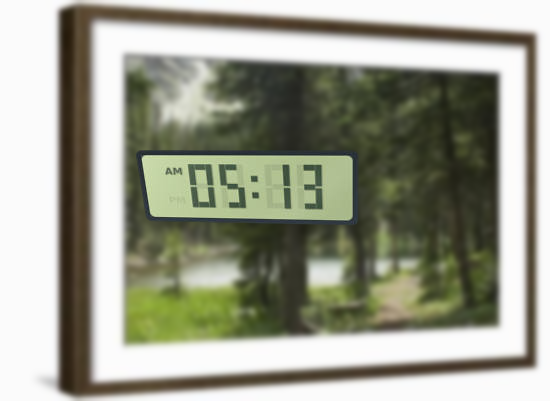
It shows 5:13
